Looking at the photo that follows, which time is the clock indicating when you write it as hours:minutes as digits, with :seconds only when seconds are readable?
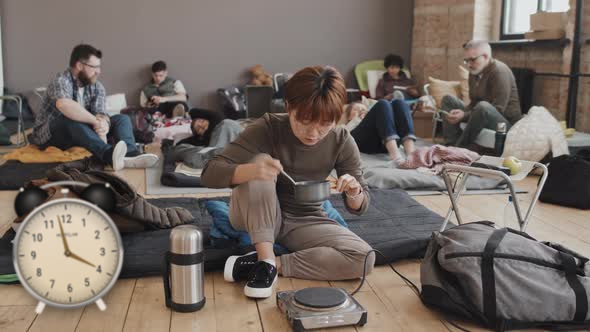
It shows 3:58
